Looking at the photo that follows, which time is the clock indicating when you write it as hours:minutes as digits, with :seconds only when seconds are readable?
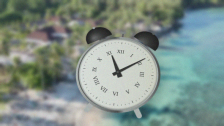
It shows 11:09
